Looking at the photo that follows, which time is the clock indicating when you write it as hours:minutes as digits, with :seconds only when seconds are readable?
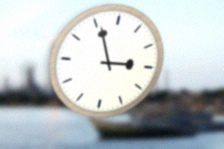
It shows 2:56
